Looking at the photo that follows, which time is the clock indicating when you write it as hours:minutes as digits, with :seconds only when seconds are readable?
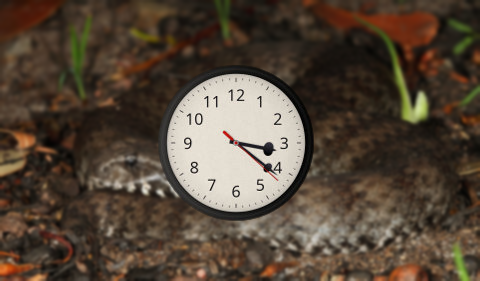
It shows 3:21:22
